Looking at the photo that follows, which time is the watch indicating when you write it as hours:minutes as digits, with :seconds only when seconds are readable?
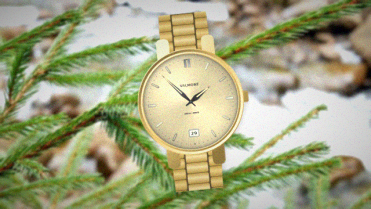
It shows 1:53
